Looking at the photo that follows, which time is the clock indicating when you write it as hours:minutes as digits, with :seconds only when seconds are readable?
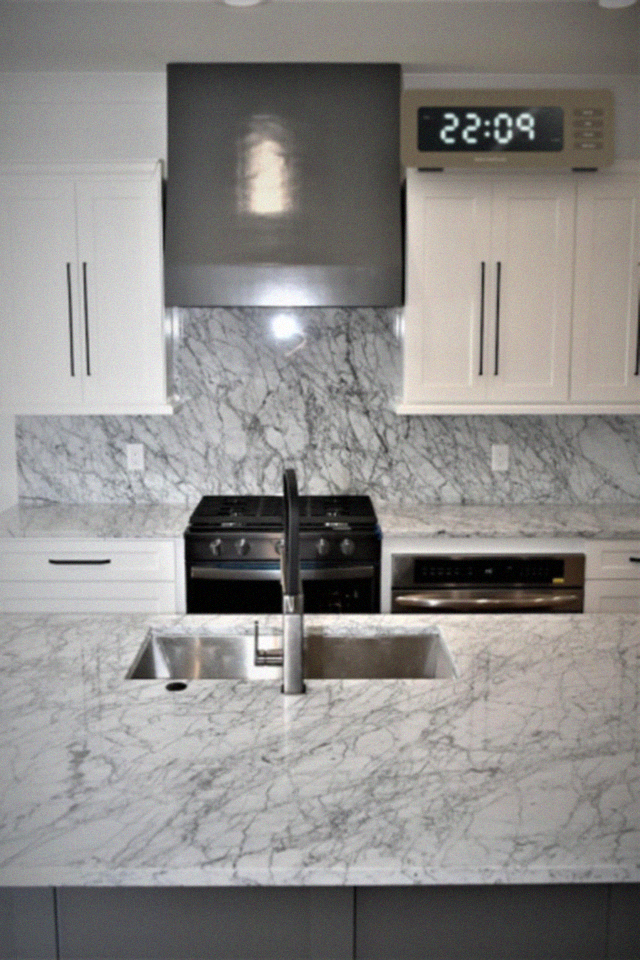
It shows 22:09
